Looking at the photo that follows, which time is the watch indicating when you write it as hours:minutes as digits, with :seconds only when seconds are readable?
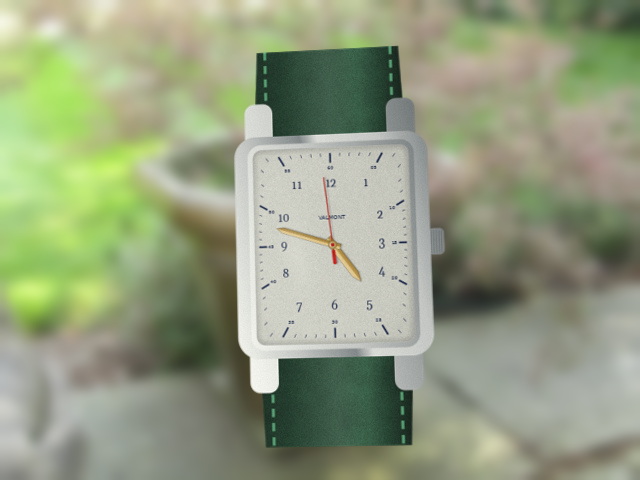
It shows 4:47:59
